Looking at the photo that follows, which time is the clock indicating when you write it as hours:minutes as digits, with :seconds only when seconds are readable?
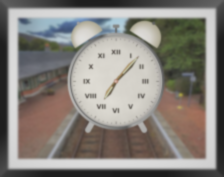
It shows 7:07
